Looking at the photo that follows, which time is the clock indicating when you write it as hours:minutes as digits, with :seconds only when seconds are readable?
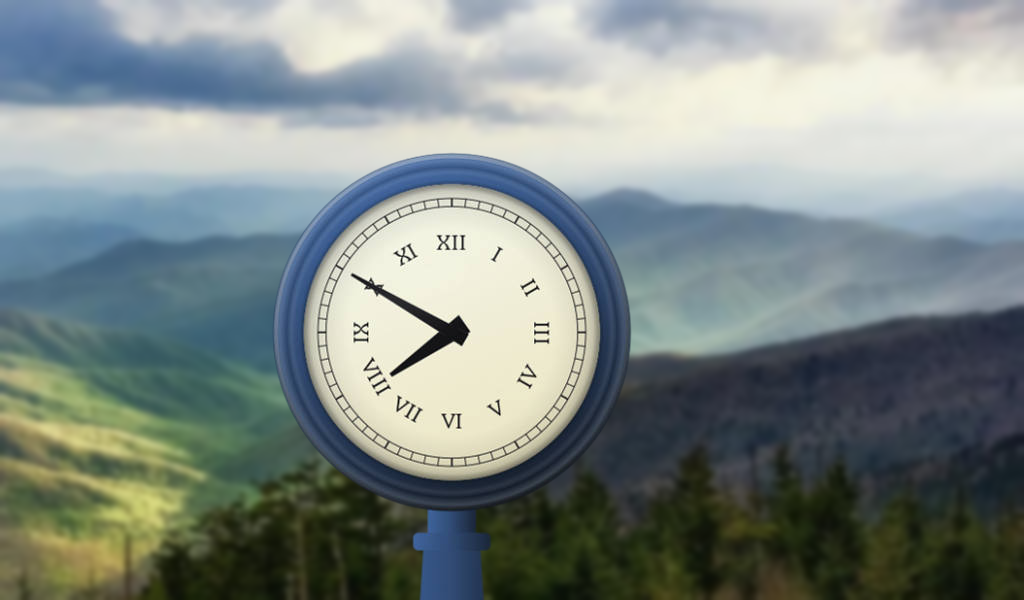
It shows 7:50
